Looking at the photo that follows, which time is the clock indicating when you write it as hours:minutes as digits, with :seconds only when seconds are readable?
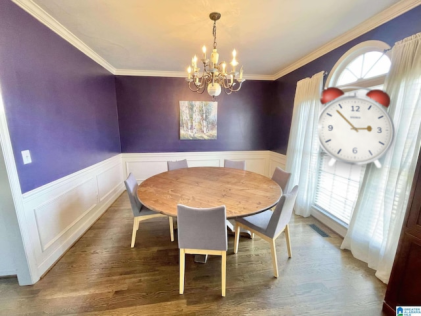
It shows 2:53
